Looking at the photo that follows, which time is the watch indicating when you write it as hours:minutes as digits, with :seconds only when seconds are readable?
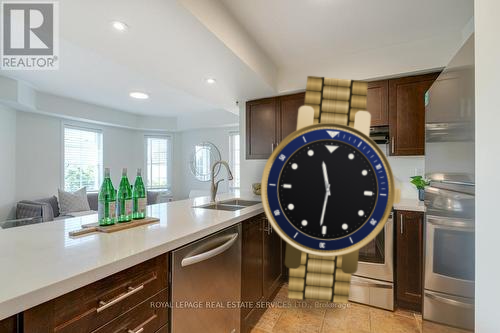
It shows 11:31
